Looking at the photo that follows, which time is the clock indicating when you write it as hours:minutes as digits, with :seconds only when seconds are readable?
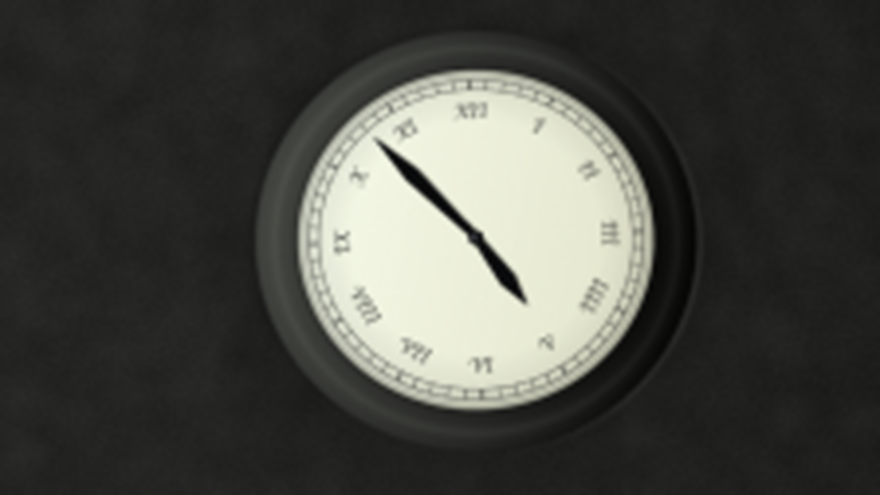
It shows 4:53
